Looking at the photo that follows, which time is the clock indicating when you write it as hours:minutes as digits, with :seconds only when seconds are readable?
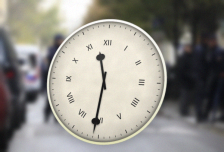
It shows 11:31
